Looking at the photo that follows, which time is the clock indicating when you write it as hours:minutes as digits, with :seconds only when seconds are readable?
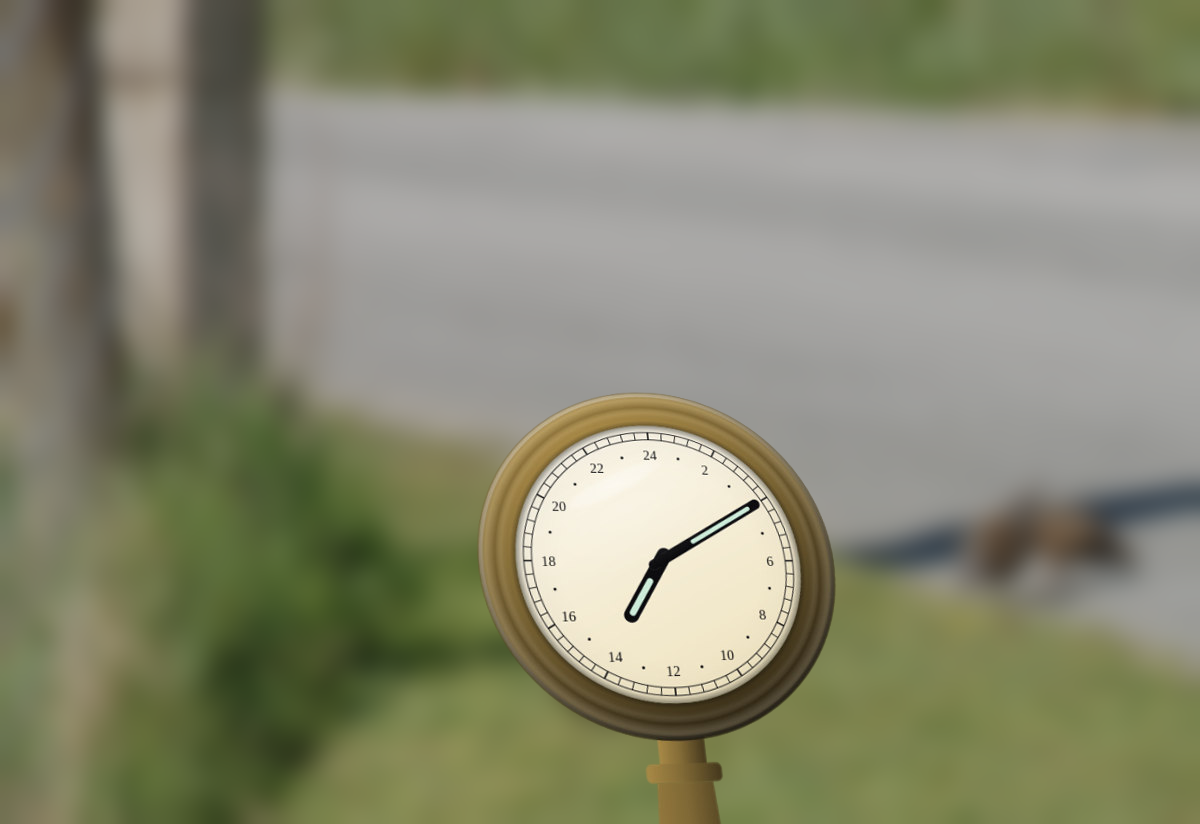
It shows 14:10
